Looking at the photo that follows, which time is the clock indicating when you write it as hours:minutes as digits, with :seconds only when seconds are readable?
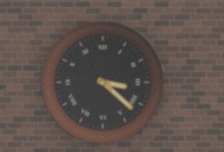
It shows 3:22
